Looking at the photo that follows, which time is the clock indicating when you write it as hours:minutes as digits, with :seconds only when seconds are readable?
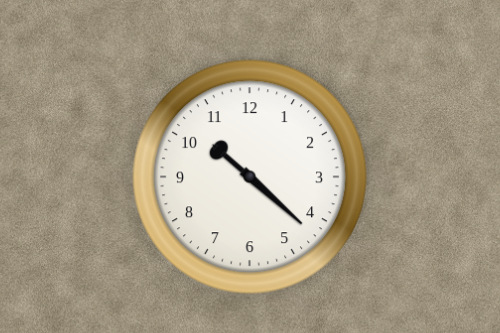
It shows 10:22
